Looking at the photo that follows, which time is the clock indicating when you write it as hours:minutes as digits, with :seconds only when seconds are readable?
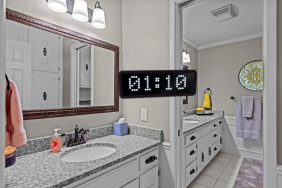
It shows 1:10
